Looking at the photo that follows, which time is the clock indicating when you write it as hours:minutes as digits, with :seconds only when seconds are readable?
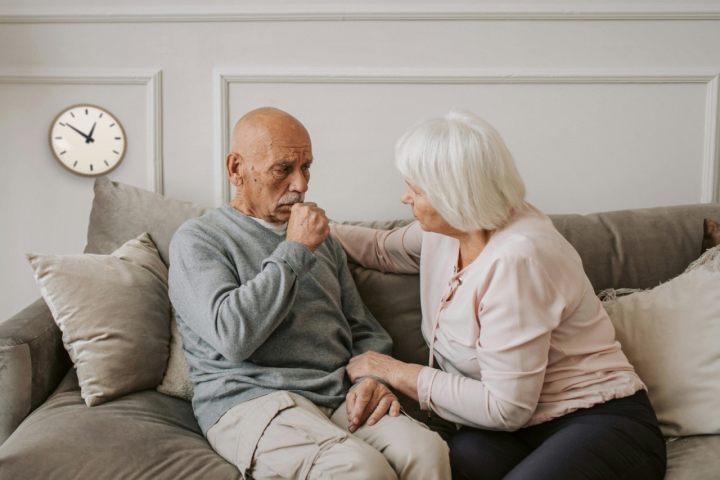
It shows 12:51
